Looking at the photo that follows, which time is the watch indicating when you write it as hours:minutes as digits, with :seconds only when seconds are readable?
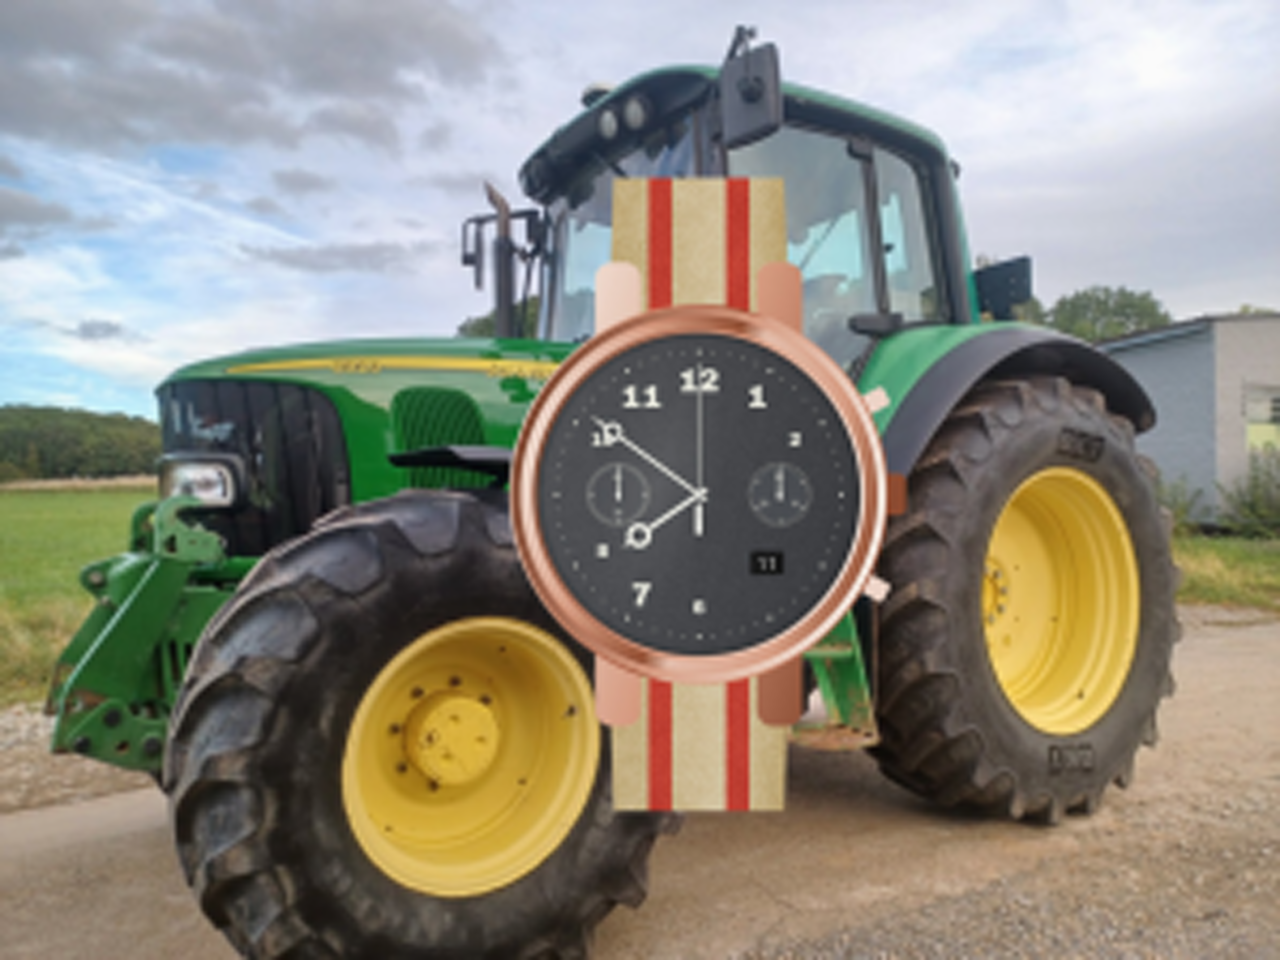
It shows 7:51
